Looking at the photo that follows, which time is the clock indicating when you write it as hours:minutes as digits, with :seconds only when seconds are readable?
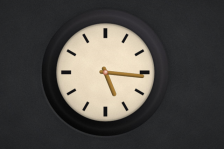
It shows 5:16
